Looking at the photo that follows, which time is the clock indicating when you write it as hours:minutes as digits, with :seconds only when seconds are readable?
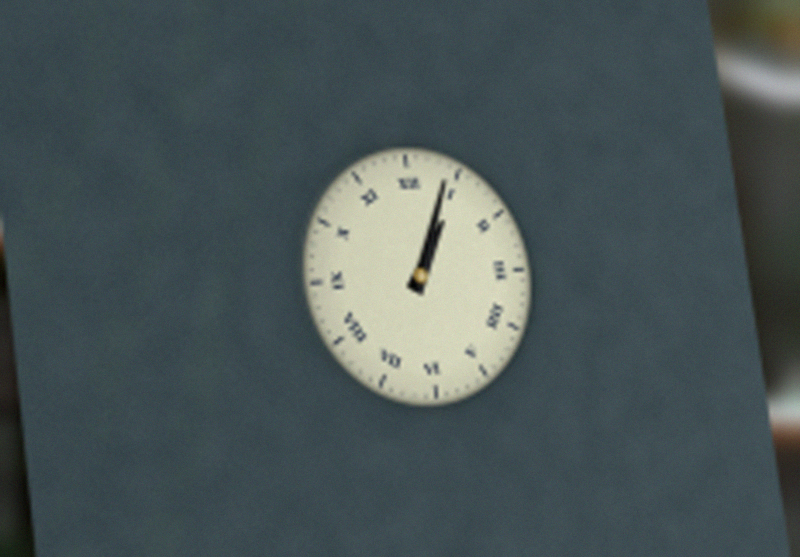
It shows 1:04
